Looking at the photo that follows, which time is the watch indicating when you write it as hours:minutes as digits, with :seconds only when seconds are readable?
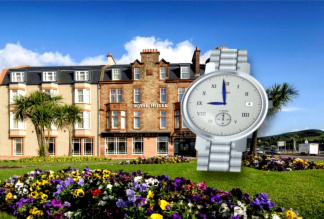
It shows 8:59
